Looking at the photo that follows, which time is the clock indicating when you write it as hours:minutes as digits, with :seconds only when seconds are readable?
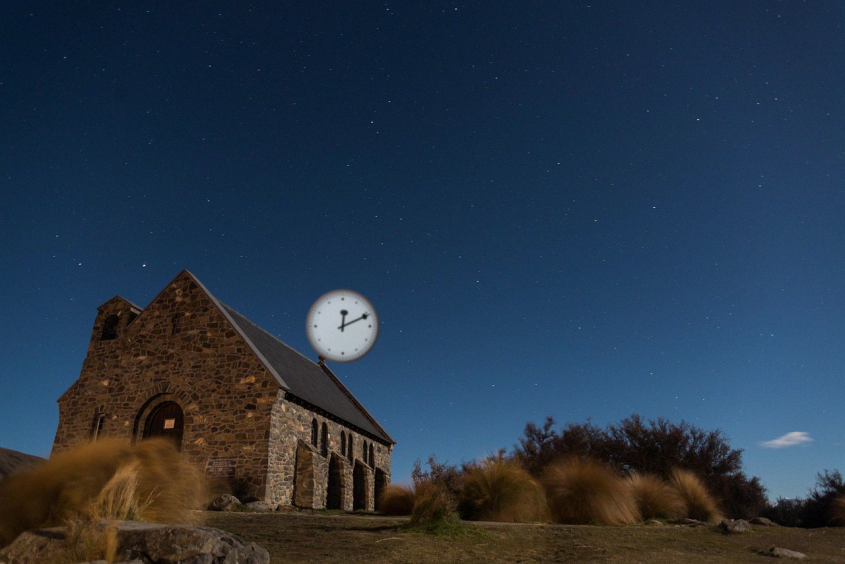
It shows 12:11
